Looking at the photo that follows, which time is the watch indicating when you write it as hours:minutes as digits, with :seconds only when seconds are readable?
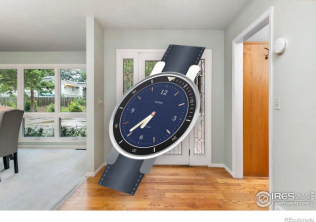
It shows 6:36
